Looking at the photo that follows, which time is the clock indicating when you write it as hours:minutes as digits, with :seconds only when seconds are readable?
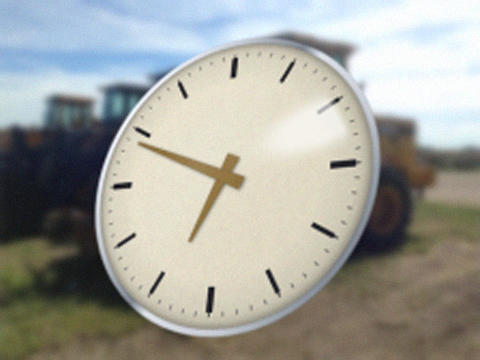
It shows 6:49
